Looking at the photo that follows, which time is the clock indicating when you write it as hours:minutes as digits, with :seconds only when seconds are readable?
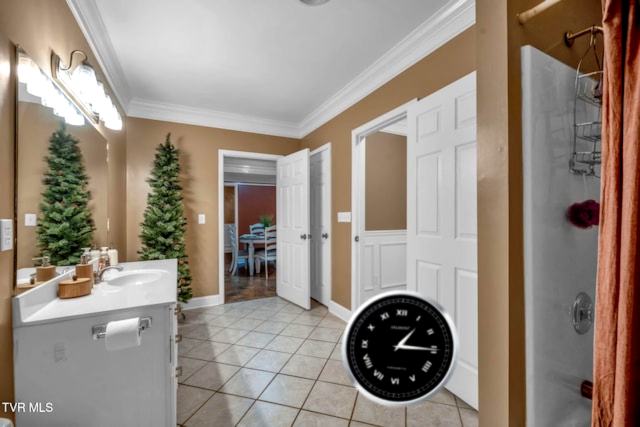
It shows 1:15
